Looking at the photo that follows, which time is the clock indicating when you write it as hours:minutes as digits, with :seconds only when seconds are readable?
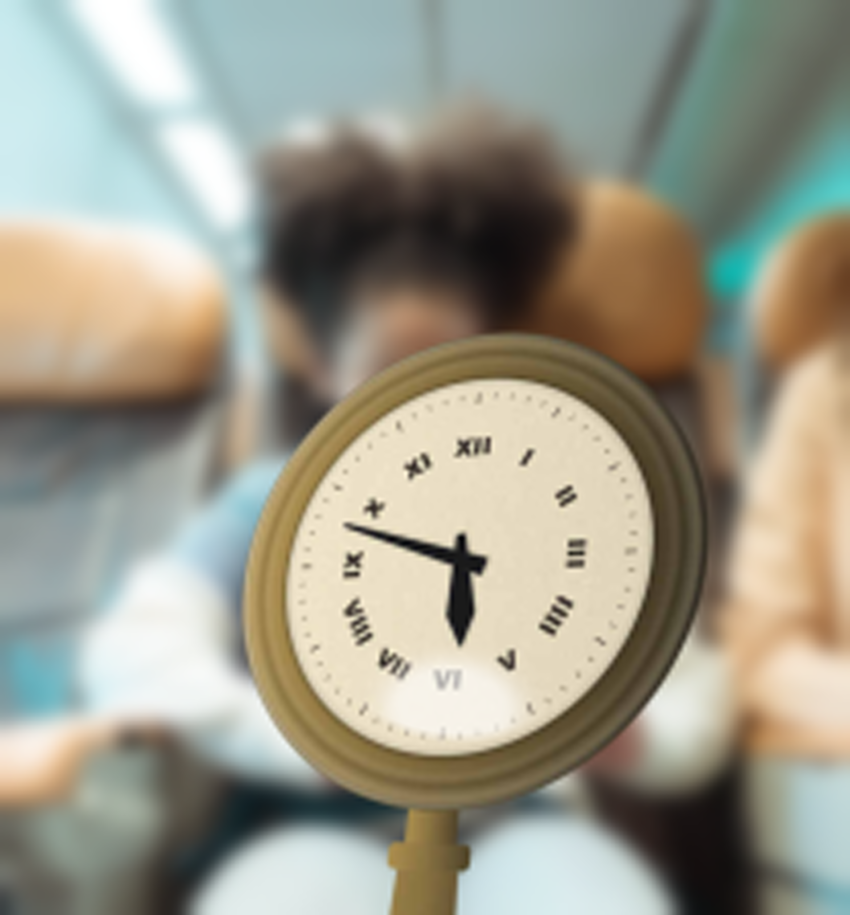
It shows 5:48
